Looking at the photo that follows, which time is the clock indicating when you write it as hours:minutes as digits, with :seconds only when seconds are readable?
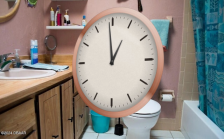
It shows 12:59
